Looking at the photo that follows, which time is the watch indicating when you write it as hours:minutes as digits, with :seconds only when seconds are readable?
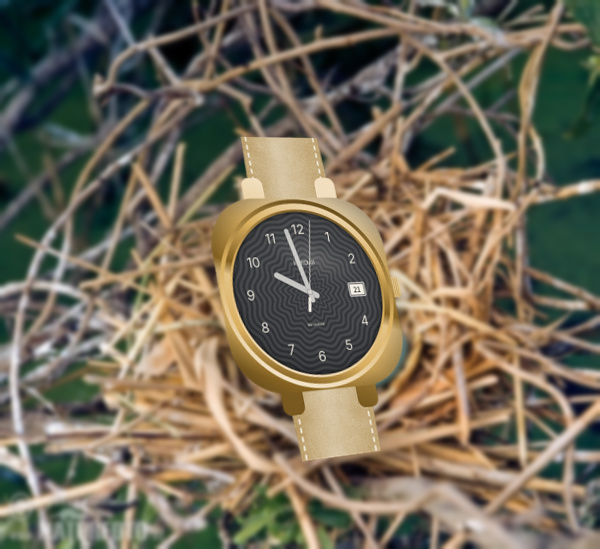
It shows 9:58:02
